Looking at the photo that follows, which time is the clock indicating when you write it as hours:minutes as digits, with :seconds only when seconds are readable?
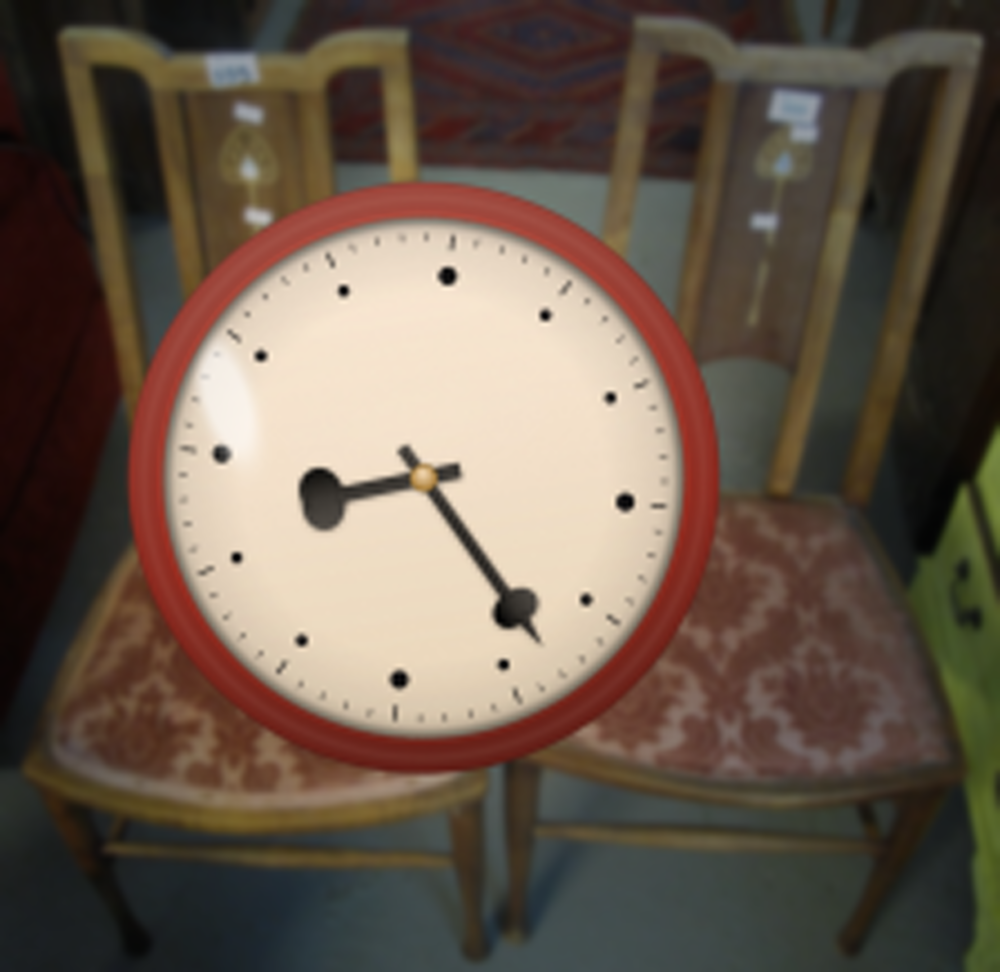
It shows 8:23
